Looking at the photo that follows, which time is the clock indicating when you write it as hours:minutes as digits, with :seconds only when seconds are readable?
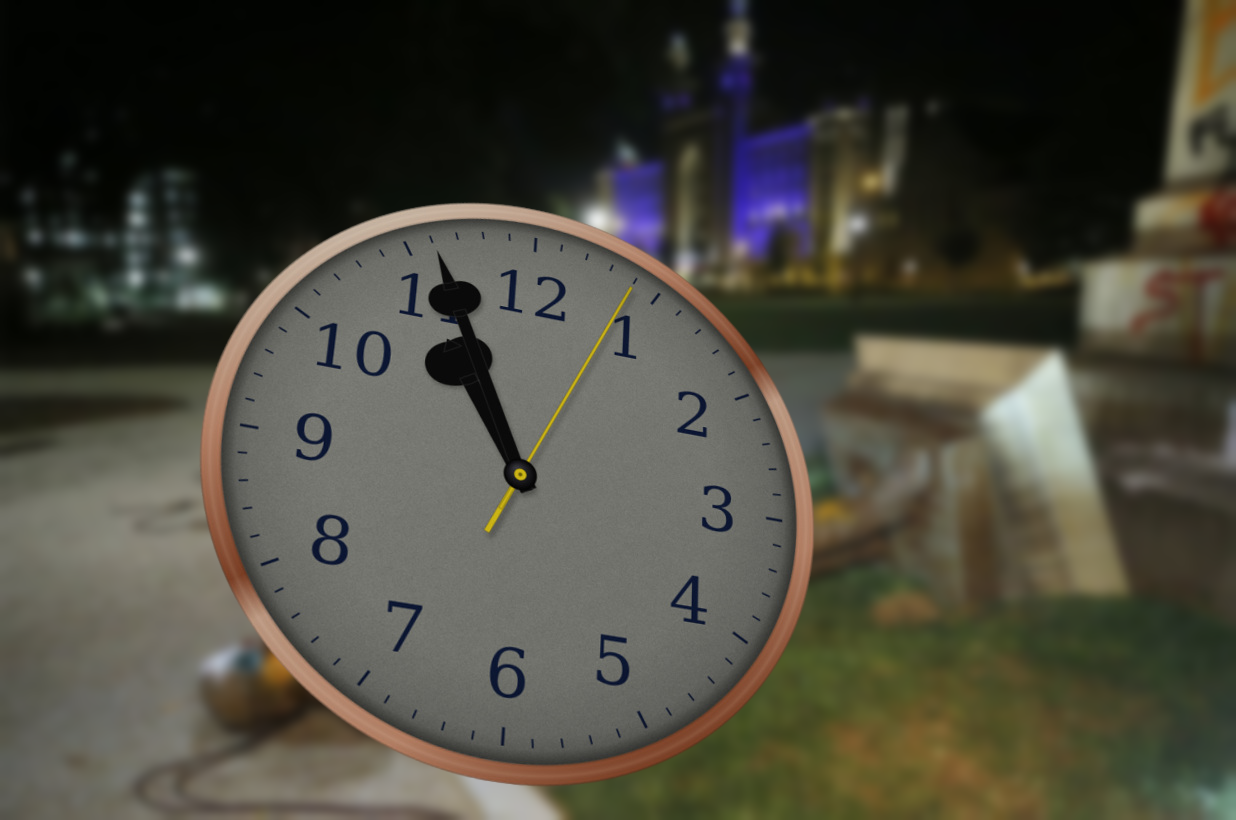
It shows 10:56:04
